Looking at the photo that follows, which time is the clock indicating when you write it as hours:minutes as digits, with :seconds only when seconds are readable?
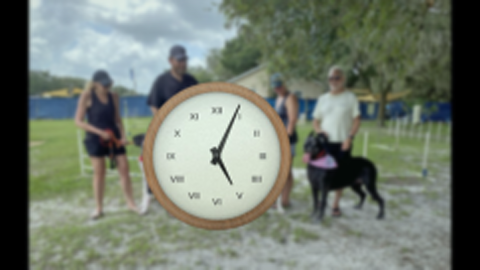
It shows 5:04
